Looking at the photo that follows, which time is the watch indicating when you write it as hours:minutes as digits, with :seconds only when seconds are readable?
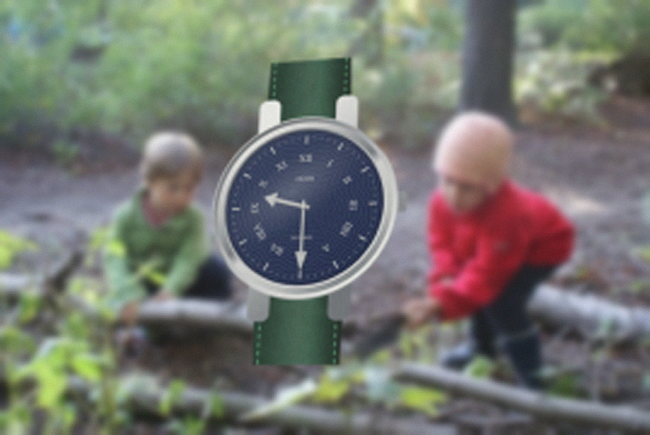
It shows 9:30
